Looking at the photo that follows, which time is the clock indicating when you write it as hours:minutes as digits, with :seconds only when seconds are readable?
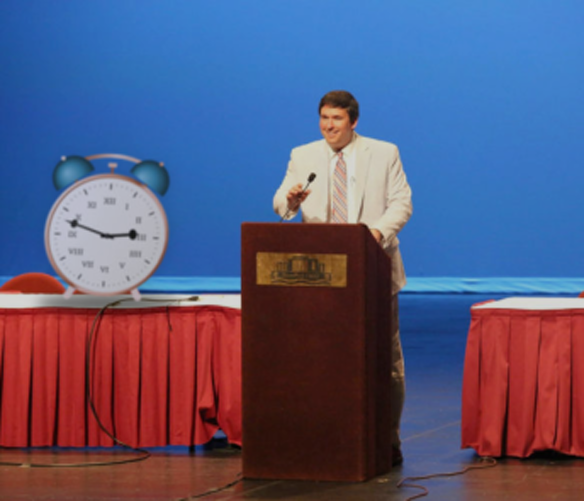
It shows 2:48
